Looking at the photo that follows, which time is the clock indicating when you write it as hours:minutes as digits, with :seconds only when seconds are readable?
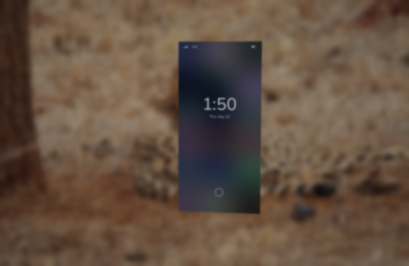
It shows 1:50
